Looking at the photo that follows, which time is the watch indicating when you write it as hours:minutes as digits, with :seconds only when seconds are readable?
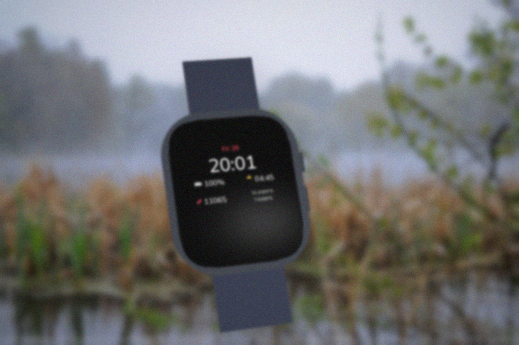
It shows 20:01
